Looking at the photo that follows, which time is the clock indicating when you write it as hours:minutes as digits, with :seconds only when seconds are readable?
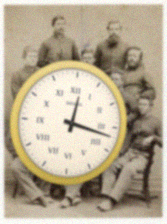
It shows 12:17
